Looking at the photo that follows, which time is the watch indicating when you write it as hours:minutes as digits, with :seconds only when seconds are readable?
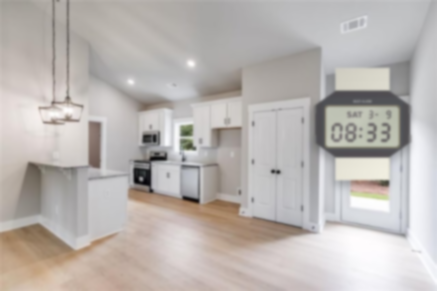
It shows 8:33
